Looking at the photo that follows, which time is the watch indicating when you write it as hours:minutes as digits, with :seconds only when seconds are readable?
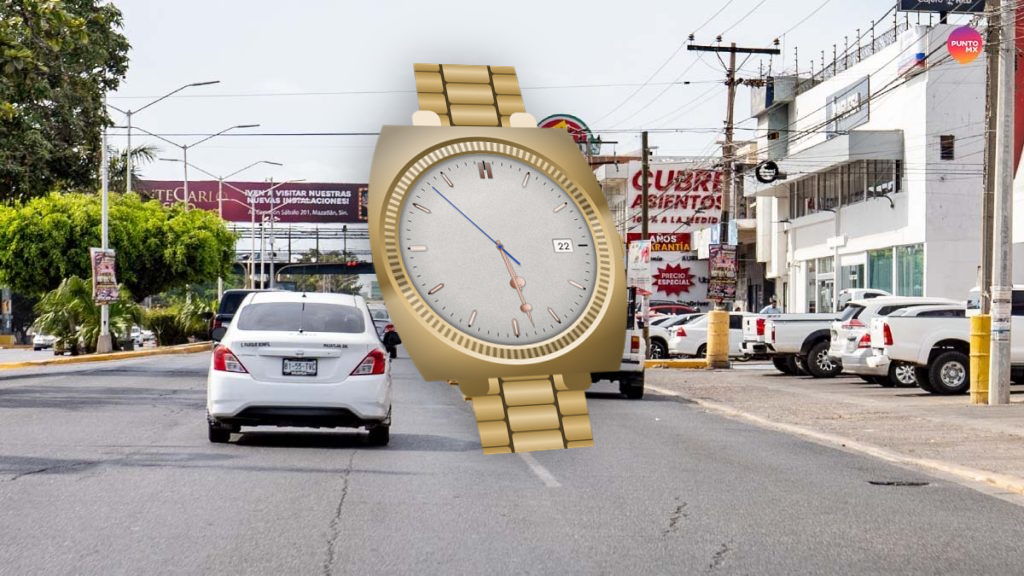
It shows 5:27:53
